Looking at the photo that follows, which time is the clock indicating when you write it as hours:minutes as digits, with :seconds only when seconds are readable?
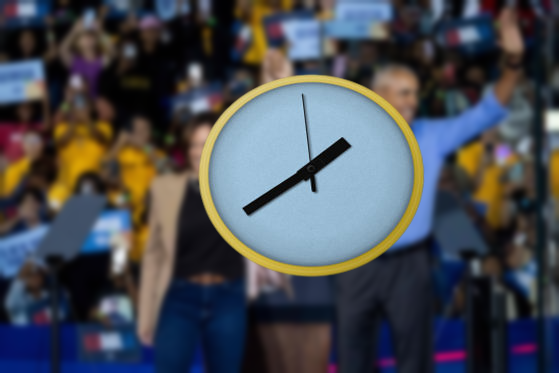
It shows 1:38:59
